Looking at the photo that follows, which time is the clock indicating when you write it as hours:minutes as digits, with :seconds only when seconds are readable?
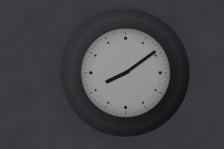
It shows 8:09
